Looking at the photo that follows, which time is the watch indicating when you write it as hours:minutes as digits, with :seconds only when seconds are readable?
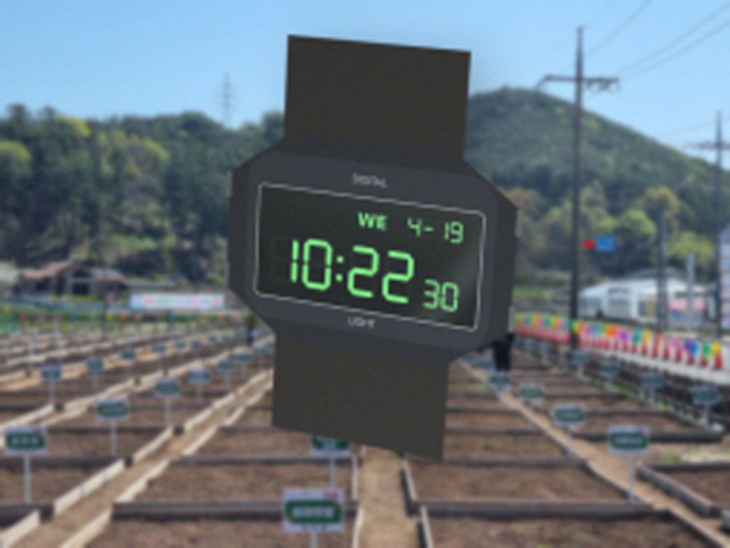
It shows 10:22:30
